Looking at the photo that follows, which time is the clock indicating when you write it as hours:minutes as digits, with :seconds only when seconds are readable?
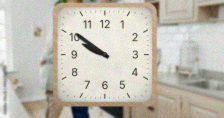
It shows 9:51
